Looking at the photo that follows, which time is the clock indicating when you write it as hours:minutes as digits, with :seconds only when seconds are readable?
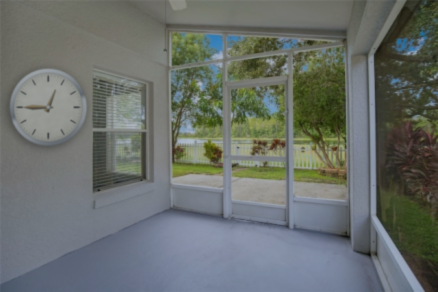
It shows 12:45
